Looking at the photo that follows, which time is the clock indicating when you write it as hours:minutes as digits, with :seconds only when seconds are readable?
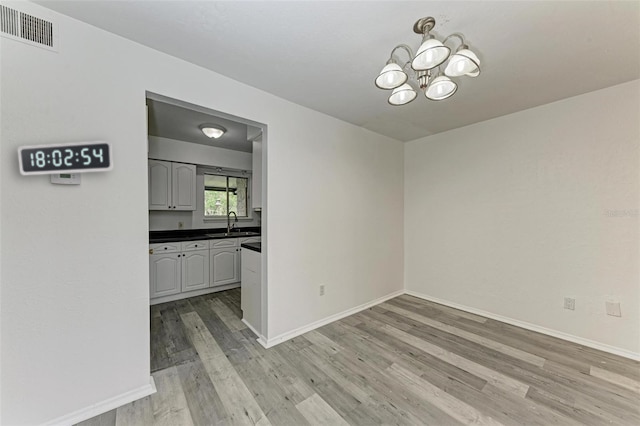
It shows 18:02:54
